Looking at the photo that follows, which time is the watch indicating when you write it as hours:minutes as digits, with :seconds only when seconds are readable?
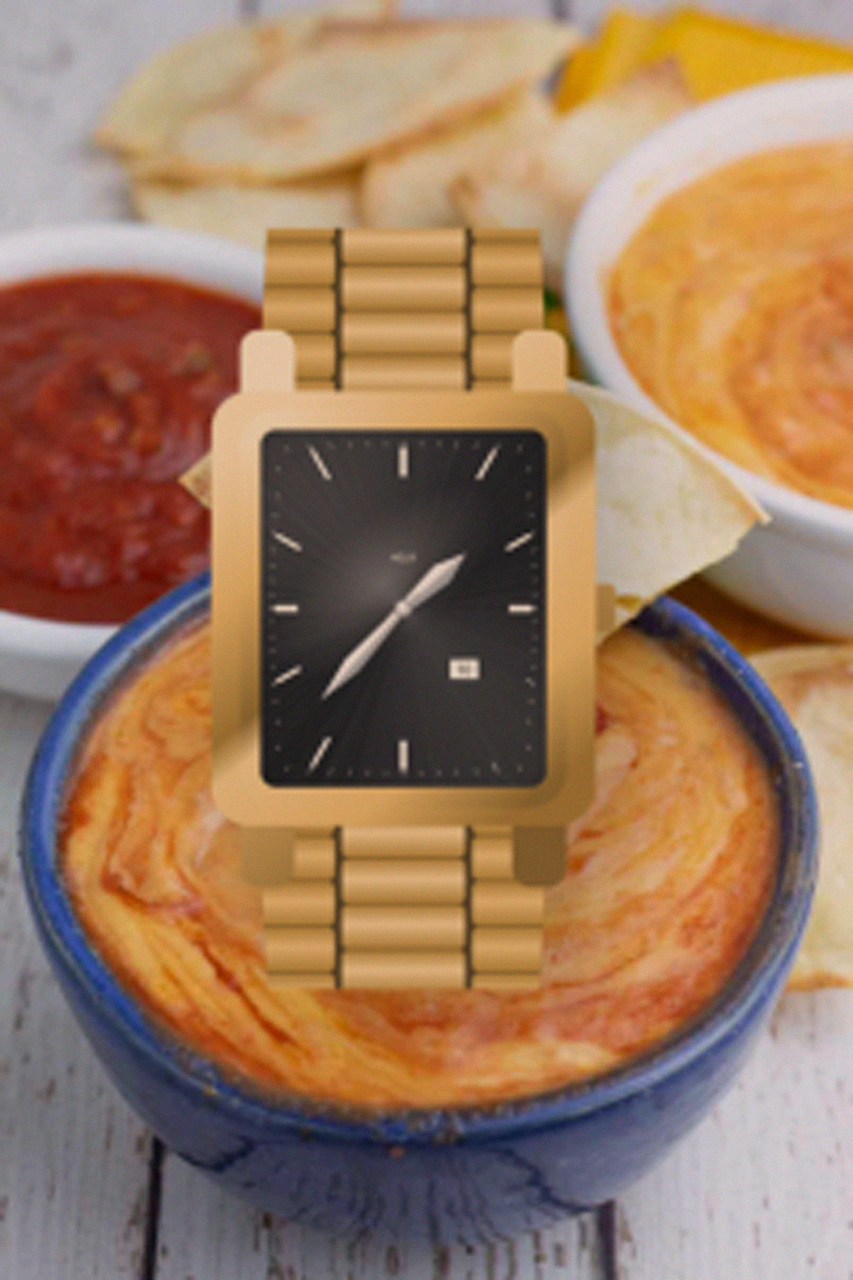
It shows 1:37
